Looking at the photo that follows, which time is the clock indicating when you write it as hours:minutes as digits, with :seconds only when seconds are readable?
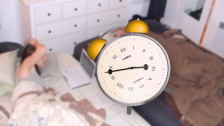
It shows 3:48
